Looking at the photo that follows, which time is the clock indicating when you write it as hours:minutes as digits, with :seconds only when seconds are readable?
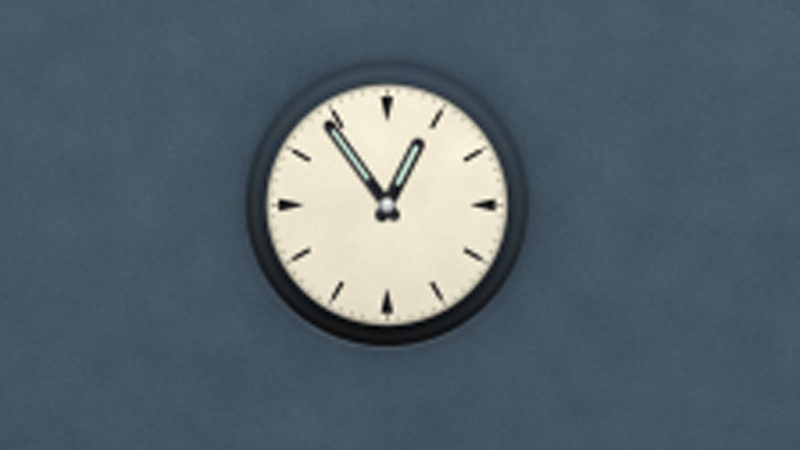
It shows 12:54
